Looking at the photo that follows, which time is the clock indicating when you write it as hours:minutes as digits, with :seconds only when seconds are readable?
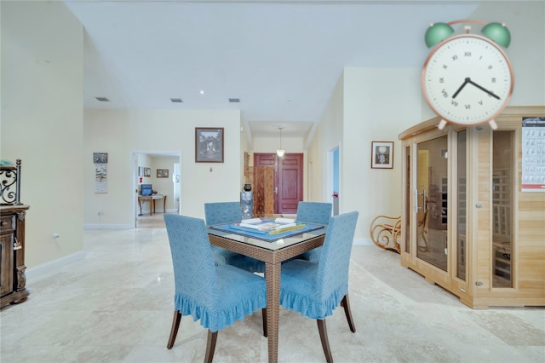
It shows 7:20
